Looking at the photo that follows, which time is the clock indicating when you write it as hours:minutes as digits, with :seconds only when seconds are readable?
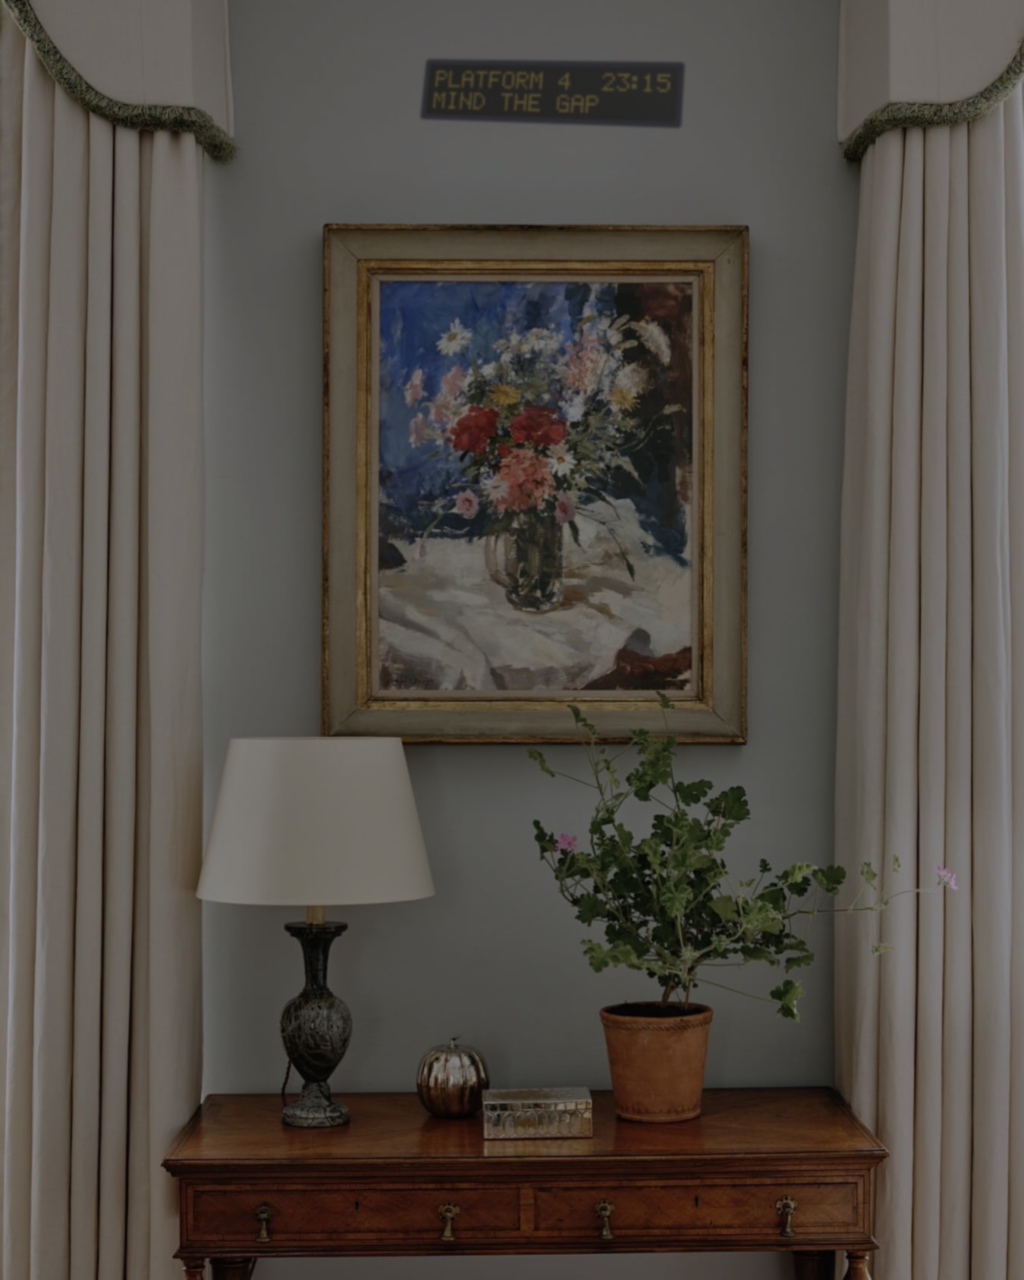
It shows 23:15
